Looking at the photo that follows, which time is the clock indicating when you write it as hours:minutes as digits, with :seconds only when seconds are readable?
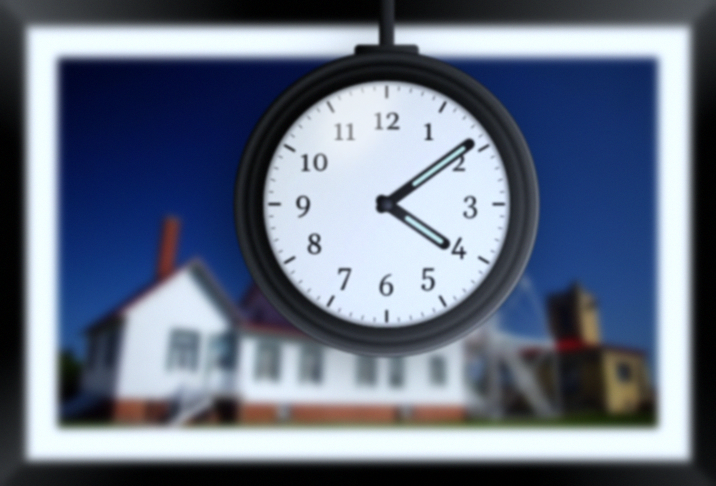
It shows 4:09
